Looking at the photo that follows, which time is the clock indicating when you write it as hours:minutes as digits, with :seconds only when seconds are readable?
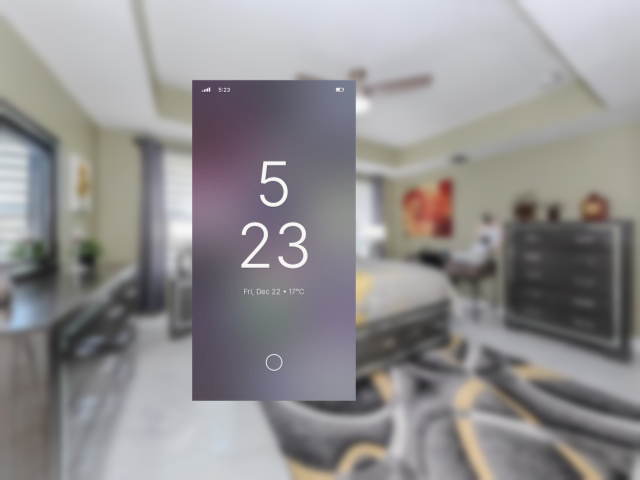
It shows 5:23
